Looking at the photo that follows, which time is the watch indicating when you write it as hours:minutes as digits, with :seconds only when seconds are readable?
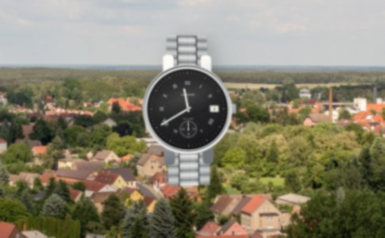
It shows 11:40
